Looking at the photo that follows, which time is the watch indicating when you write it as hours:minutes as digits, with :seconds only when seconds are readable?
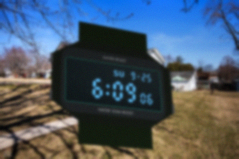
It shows 6:09
